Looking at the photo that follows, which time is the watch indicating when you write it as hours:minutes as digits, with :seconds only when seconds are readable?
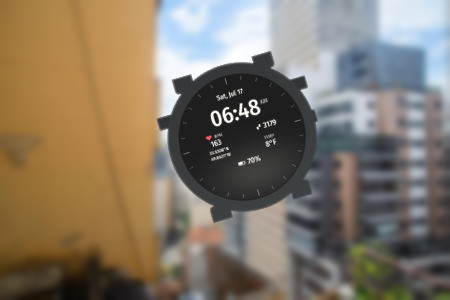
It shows 6:48
